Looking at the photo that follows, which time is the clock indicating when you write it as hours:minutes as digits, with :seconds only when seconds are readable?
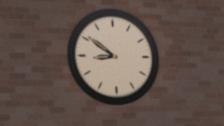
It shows 8:51
